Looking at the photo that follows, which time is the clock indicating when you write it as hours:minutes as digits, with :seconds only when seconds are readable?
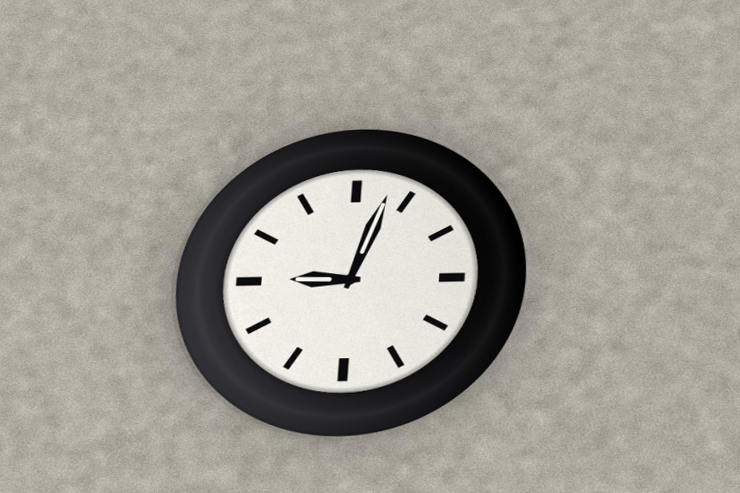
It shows 9:03
